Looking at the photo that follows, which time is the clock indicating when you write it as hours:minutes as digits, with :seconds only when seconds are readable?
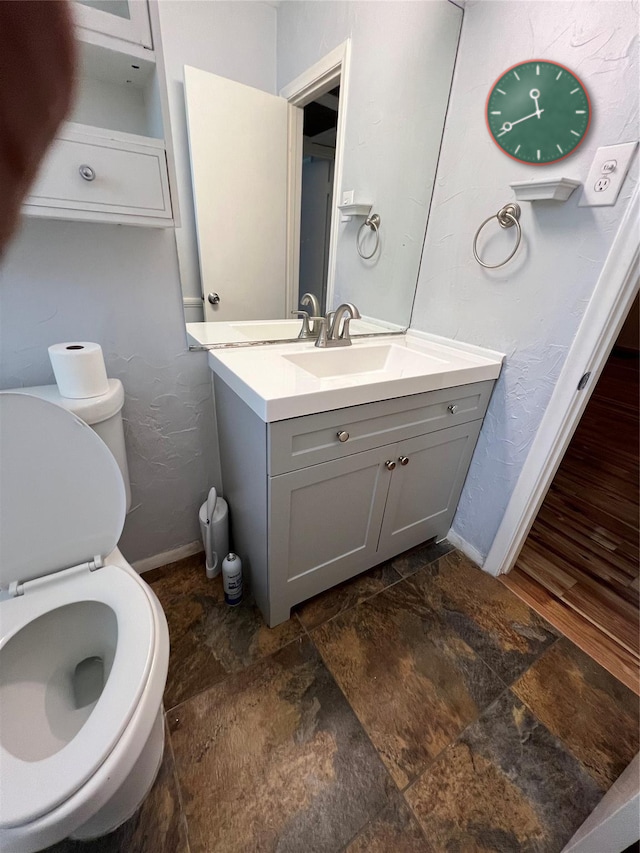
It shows 11:41
